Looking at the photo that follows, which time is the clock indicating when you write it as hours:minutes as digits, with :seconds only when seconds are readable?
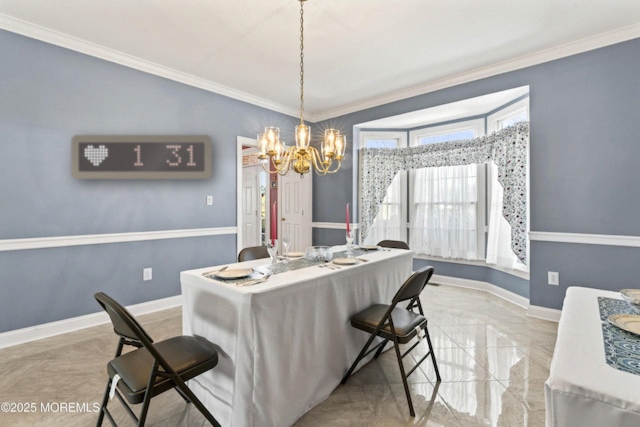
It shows 1:31
